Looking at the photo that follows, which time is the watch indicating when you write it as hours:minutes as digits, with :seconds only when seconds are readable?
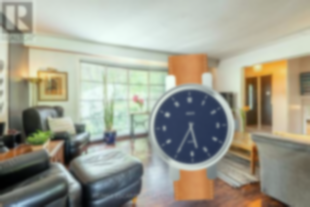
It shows 5:35
